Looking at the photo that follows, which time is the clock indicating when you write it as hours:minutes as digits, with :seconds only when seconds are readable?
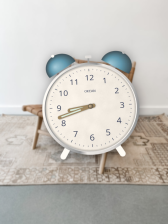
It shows 8:42
